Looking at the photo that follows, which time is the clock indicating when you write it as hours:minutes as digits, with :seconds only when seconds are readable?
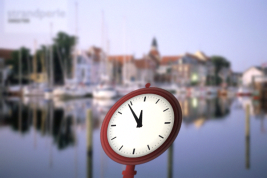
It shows 11:54
